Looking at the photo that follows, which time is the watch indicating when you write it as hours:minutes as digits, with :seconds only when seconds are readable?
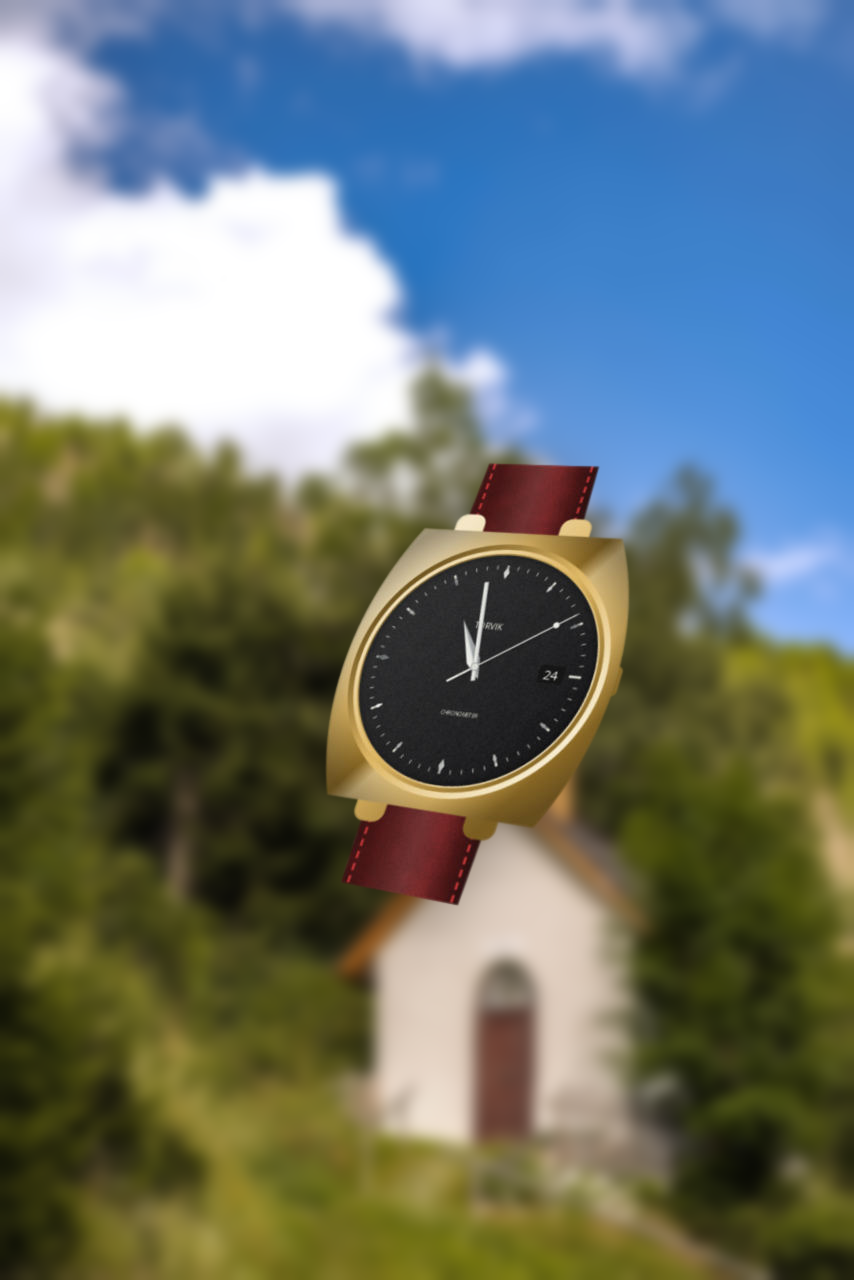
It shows 10:58:09
